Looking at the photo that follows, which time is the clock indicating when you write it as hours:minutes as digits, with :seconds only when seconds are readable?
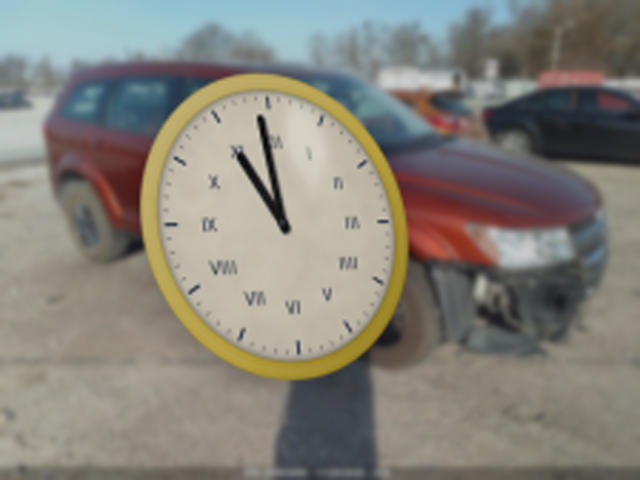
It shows 10:59
